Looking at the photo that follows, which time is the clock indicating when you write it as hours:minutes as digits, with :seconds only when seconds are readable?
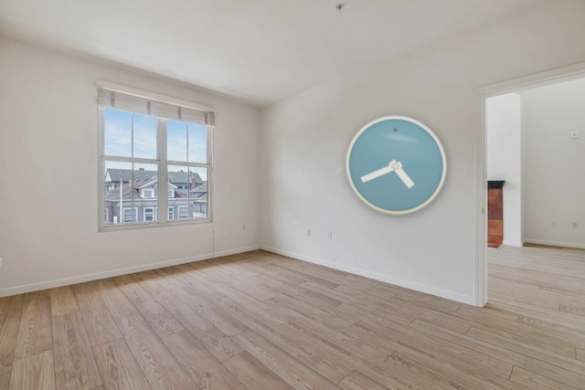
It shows 4:41
